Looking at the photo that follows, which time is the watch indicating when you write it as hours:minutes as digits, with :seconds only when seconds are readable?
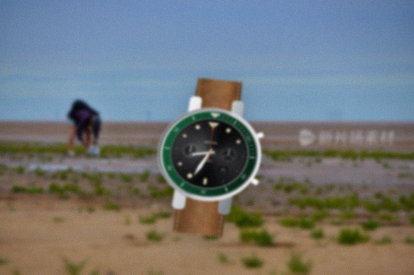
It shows 8:34
